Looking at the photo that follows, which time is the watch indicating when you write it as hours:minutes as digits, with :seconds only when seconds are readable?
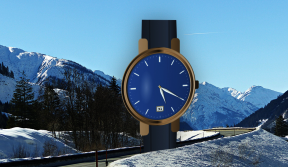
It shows 5:20
